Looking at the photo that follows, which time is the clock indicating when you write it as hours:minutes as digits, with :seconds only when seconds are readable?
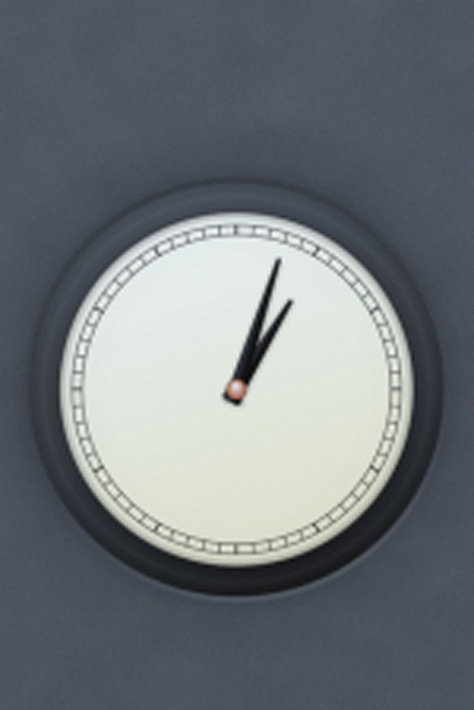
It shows 1:03
